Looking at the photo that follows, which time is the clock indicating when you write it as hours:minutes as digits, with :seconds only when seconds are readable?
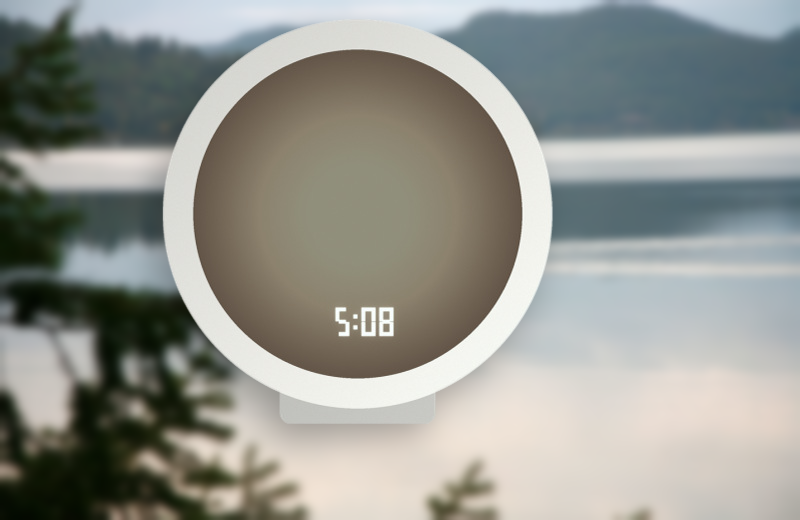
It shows 5:08
